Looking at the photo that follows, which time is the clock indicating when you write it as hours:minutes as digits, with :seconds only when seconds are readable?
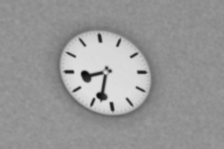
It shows 8:33
